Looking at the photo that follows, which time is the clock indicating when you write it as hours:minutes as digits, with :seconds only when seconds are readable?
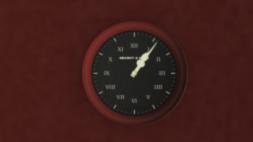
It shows 1:06
